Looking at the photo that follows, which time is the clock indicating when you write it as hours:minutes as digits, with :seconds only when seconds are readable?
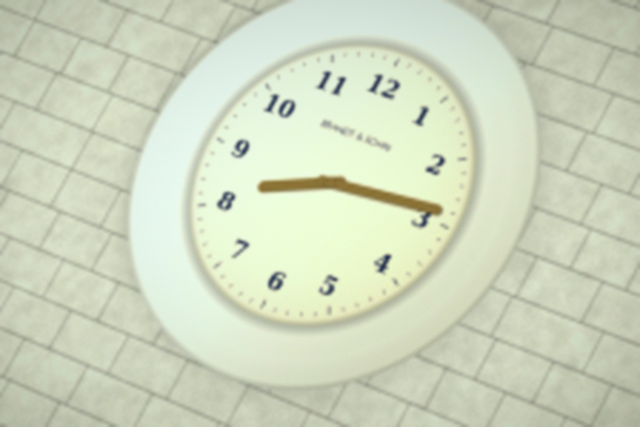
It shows 8:14
